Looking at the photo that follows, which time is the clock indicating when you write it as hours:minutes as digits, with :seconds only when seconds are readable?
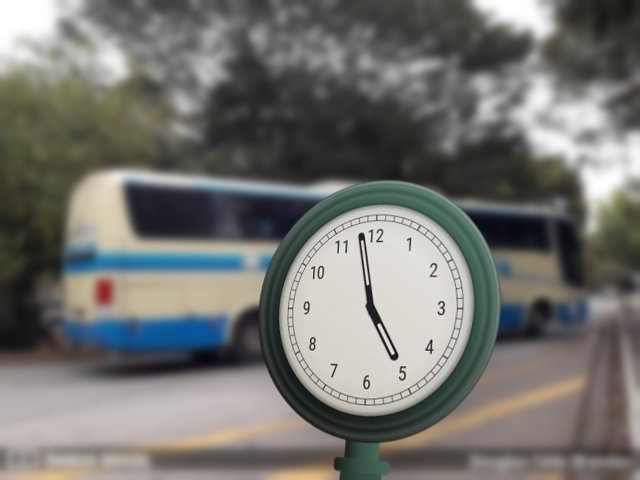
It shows 4:58
